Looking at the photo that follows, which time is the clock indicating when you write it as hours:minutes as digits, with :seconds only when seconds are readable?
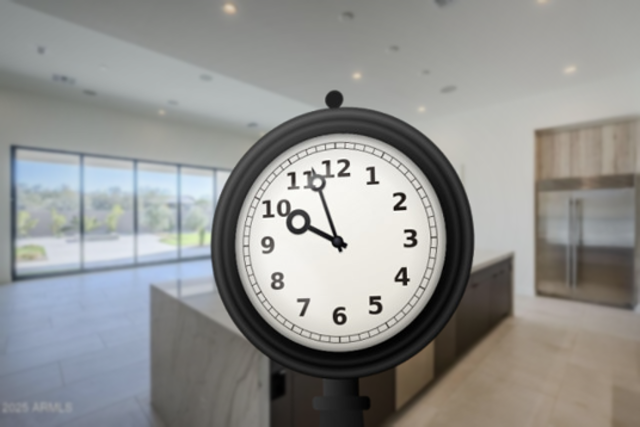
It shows 9:57
